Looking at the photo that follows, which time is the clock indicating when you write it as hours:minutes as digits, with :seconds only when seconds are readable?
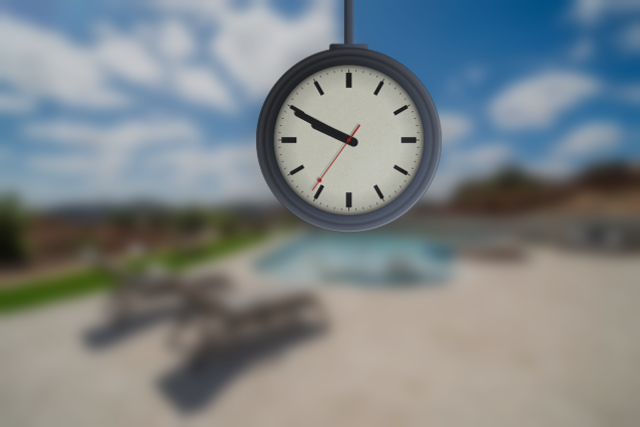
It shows 9:49:36
